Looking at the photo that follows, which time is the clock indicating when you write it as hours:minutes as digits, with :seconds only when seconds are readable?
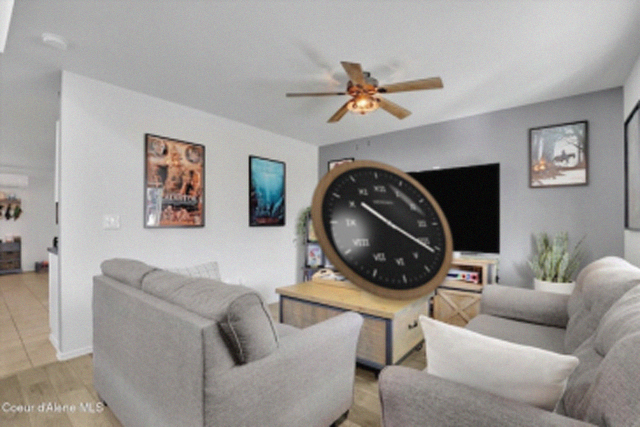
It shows 10:21
